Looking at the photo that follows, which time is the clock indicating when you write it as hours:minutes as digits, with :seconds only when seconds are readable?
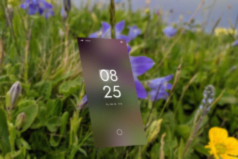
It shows 8:25
